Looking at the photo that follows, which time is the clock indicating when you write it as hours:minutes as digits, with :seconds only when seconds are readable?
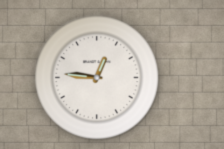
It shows 12:46
